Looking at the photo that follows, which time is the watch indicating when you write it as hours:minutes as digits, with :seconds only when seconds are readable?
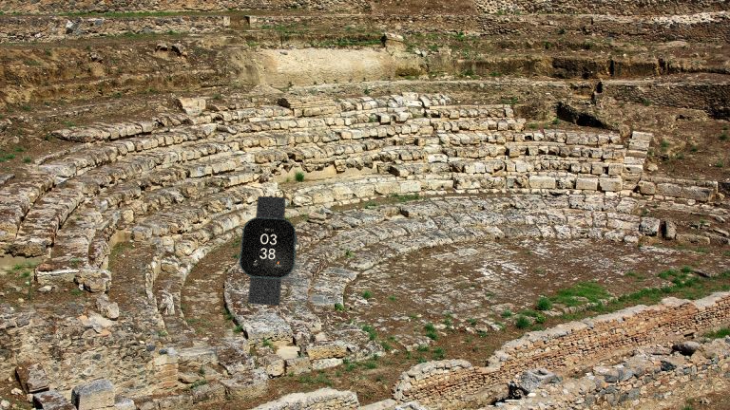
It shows 3:38
